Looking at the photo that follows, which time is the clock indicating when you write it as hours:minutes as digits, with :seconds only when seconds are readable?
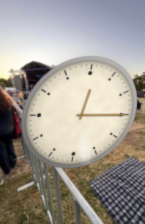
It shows 12:15
